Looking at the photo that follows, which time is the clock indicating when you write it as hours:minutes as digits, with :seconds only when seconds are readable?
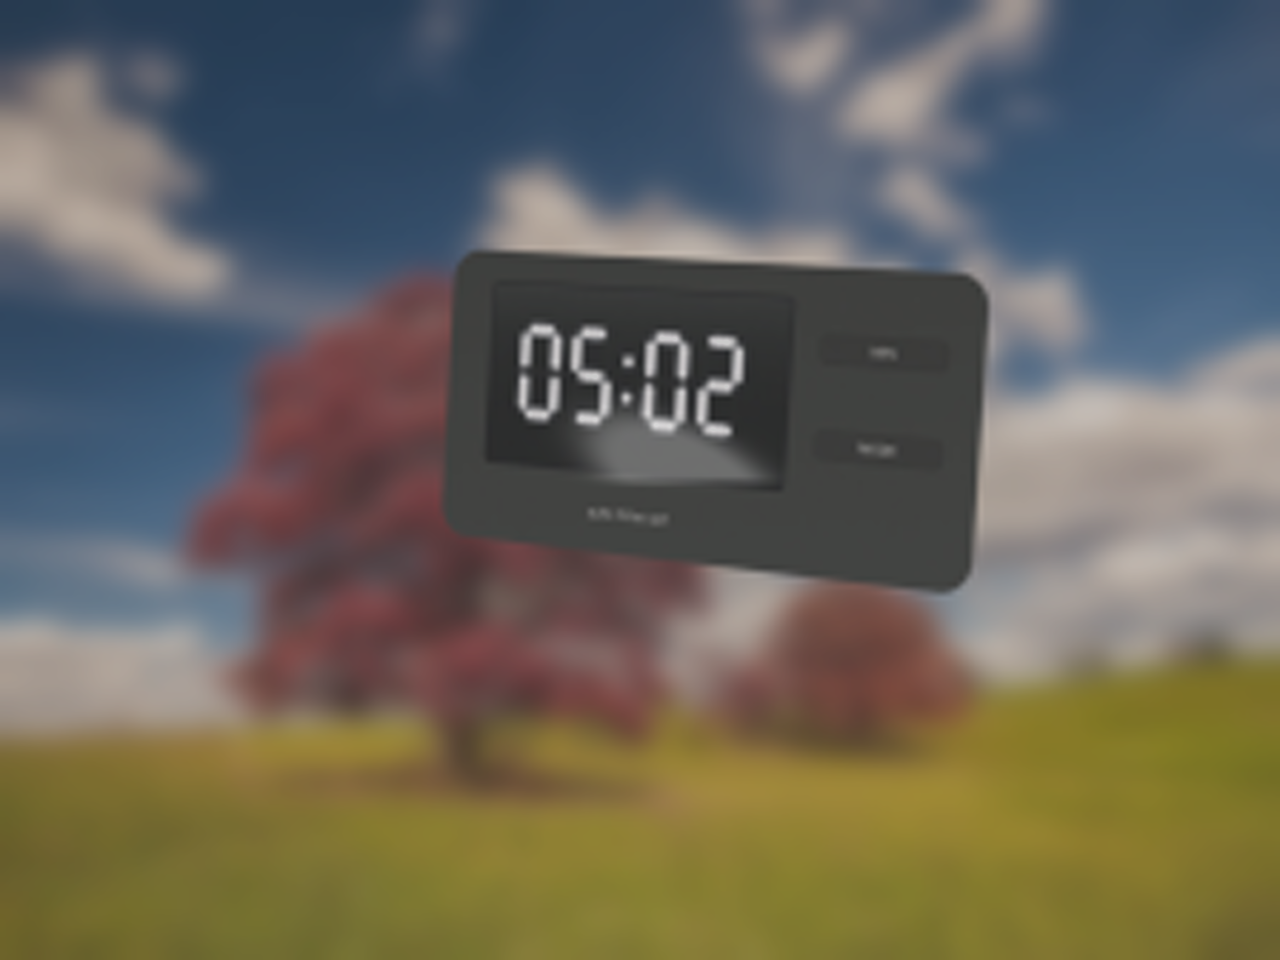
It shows 5:02
